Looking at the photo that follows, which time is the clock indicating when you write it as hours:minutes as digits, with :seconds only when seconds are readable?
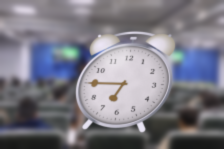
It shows 6:45
